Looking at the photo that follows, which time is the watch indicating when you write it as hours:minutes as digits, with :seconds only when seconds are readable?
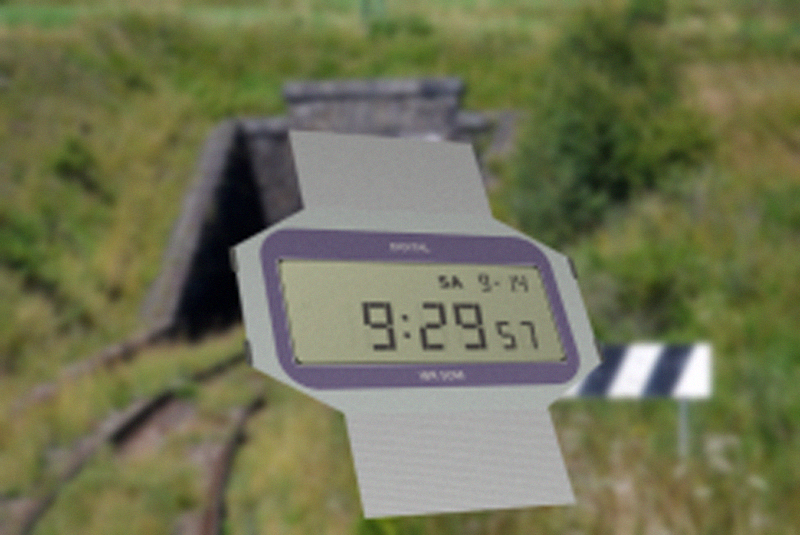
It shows 9:29:57
